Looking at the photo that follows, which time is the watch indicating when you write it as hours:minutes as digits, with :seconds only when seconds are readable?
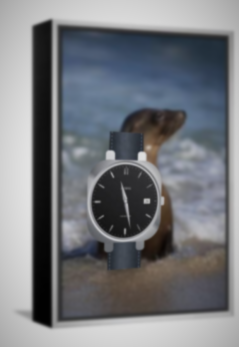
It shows 11:28
